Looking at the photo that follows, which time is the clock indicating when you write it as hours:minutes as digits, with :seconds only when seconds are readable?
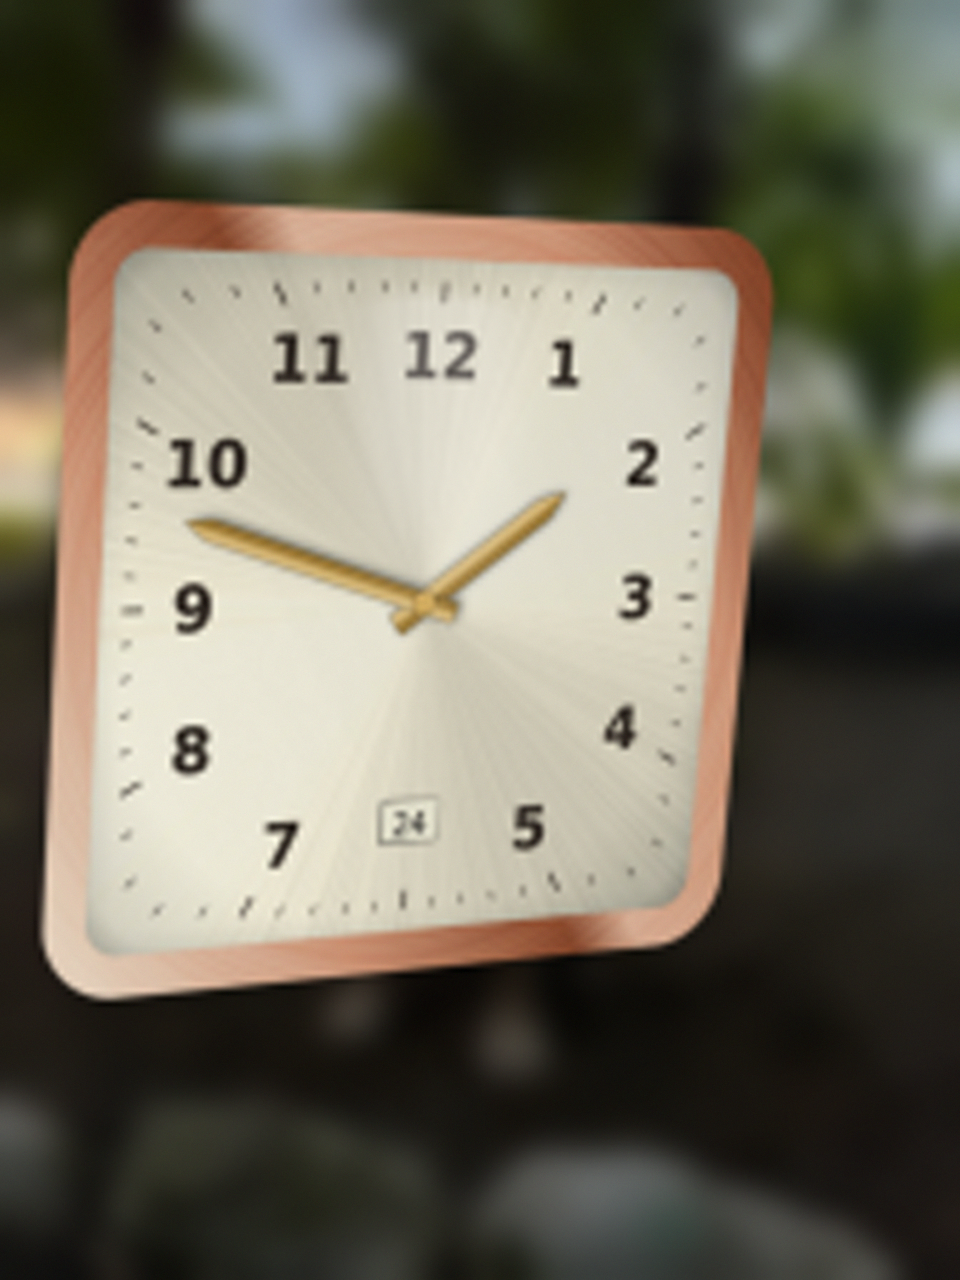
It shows 1:48
